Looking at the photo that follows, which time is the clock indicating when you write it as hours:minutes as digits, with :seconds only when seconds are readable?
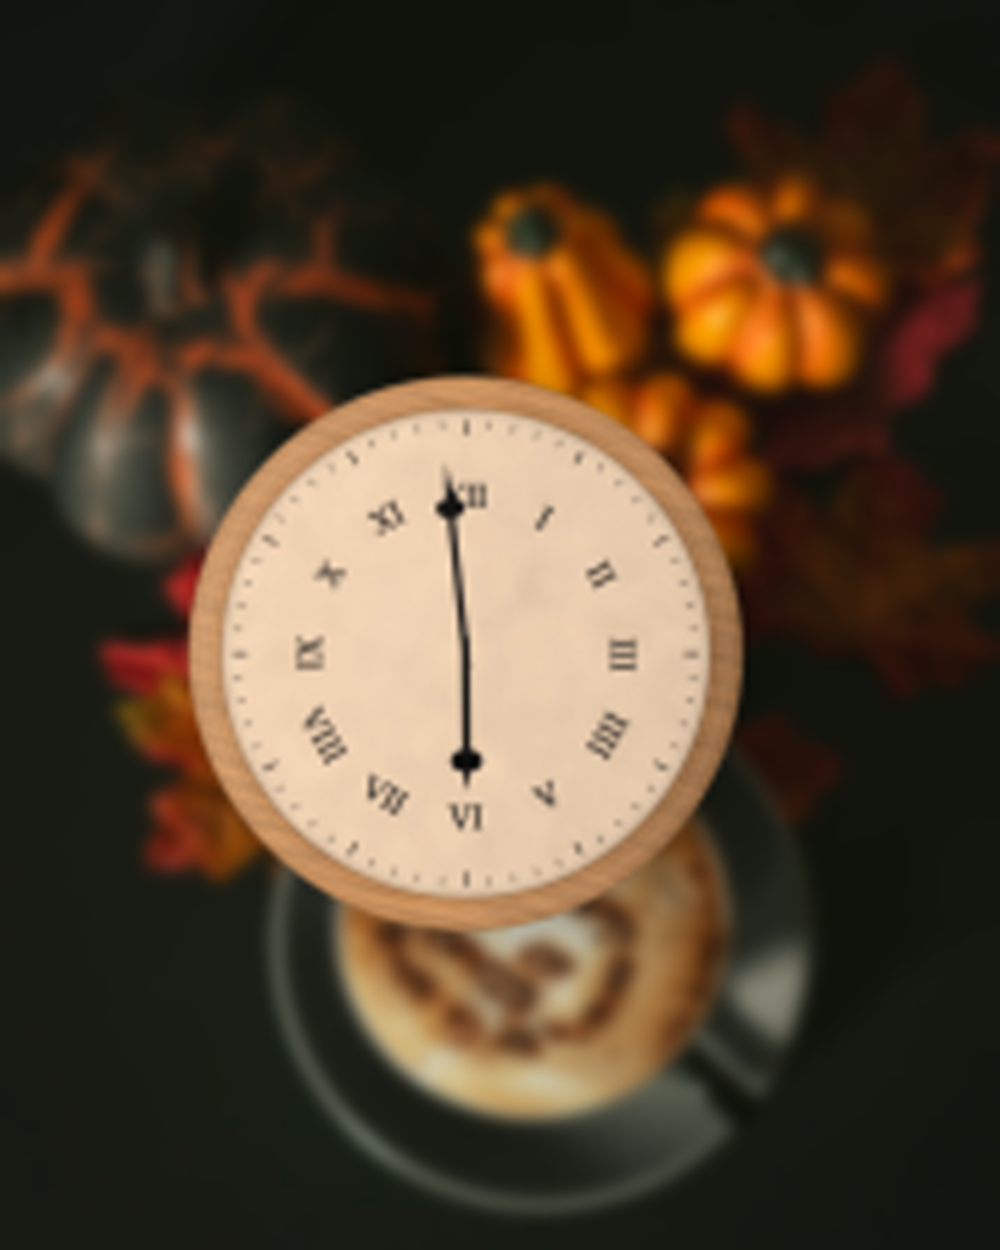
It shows 5:59
